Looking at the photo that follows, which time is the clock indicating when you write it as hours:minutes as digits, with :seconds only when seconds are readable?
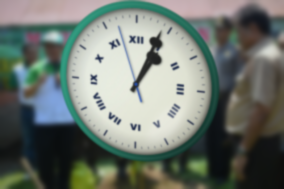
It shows 1:03:57
